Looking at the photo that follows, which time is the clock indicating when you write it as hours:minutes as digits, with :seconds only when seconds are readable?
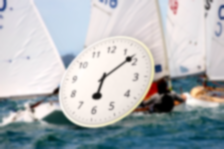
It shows 6:08
